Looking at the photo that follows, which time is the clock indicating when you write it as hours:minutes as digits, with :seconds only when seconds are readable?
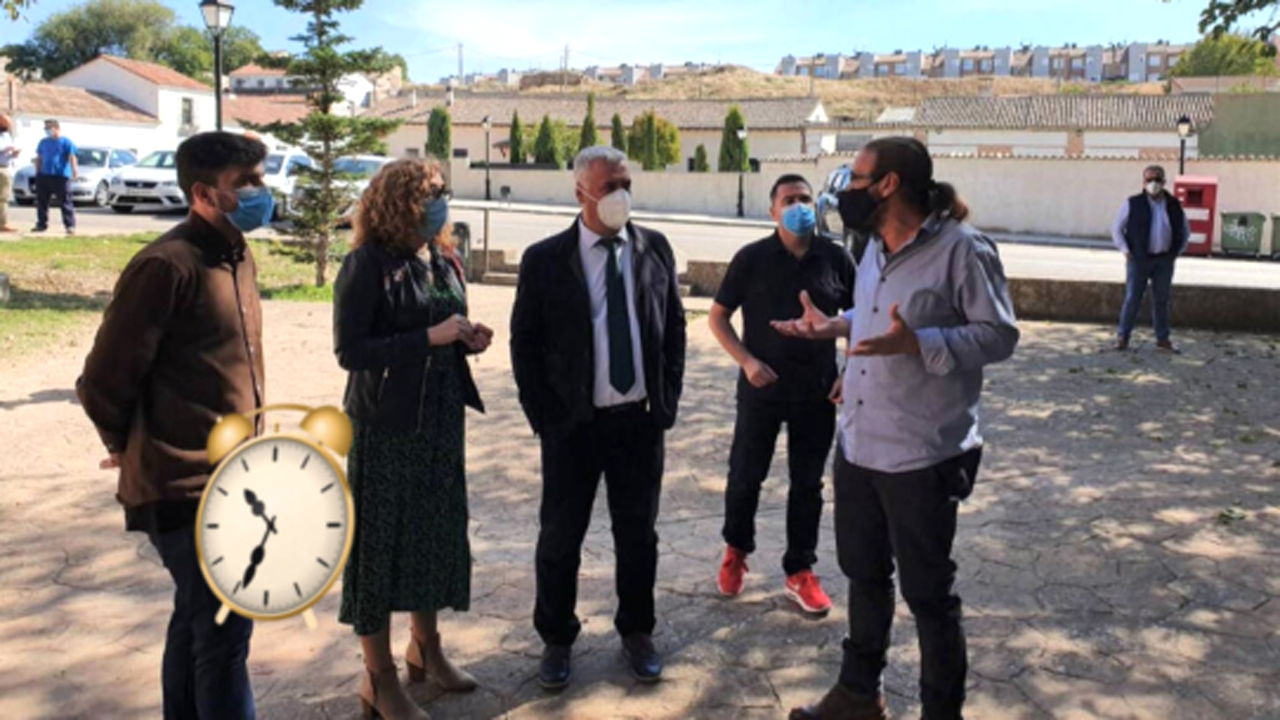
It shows 10:34
